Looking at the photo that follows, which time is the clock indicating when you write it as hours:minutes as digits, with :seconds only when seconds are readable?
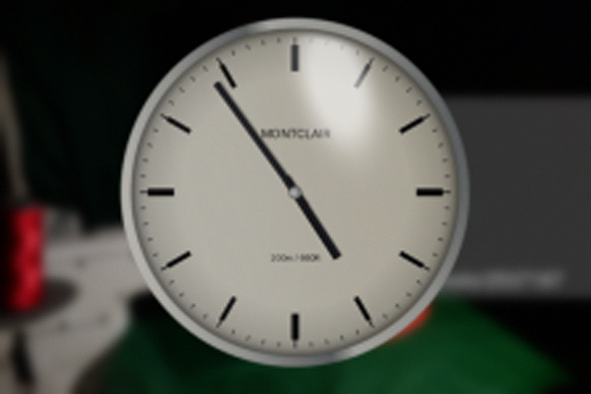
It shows 4:54
